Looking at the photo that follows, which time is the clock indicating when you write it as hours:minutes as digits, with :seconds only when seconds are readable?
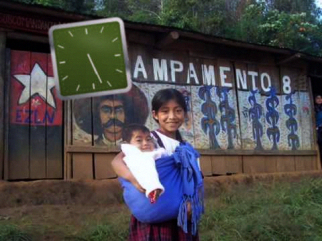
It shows 5:27
